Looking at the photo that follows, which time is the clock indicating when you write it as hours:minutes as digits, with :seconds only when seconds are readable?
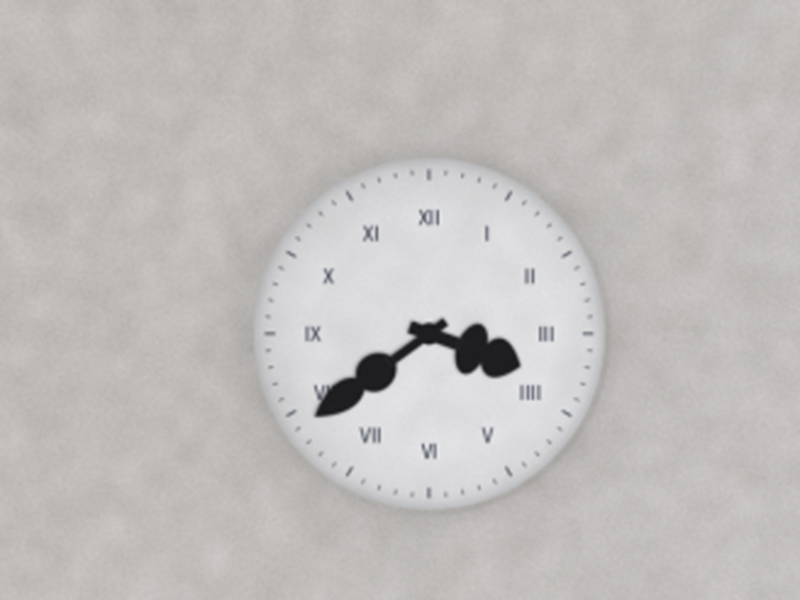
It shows 3:39
